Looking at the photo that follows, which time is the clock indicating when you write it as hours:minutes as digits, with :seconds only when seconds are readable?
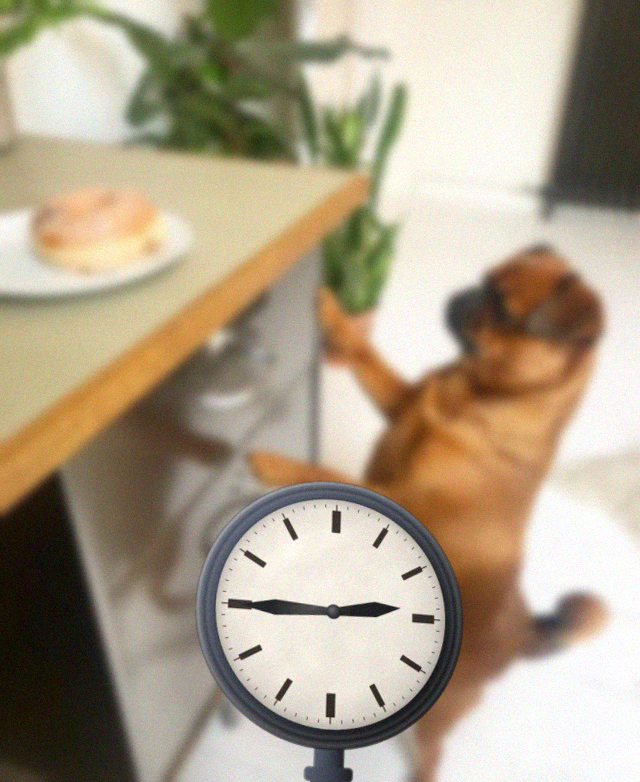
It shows 2:45
